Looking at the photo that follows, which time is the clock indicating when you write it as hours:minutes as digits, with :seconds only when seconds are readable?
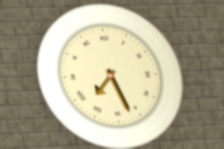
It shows 7:27
